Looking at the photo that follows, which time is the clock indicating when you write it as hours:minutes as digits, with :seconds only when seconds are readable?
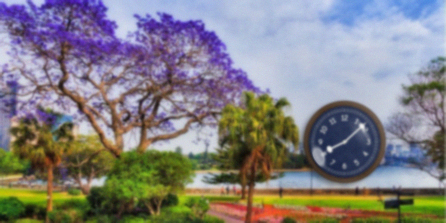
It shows 8:08
